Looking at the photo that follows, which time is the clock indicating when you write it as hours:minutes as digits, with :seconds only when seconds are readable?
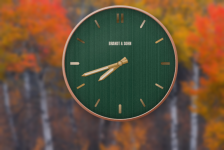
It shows 7:42
